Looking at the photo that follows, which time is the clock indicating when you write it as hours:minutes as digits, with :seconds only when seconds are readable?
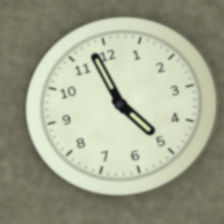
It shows 4:58
